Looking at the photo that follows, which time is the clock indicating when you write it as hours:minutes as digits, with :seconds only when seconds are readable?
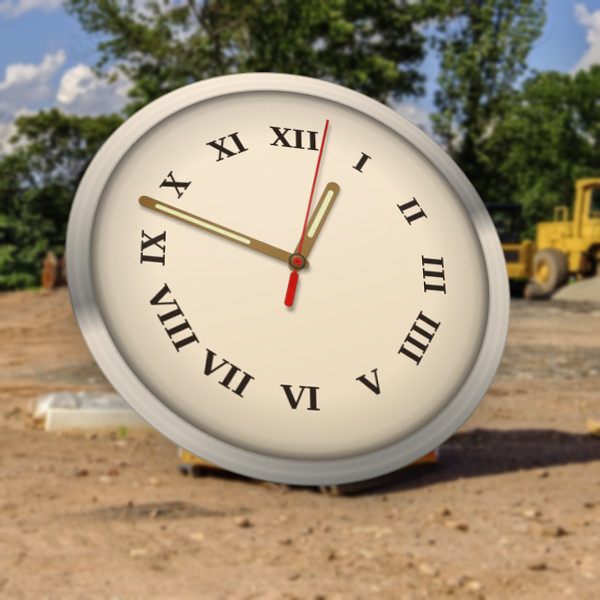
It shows 12:48:02
